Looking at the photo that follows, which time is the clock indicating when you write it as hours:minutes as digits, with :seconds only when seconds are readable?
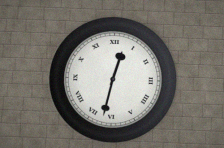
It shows 12:32
